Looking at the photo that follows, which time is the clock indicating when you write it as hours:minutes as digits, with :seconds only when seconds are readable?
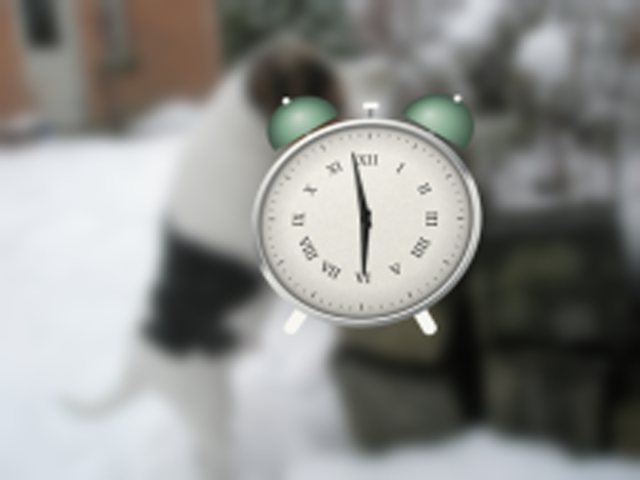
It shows 5:58
